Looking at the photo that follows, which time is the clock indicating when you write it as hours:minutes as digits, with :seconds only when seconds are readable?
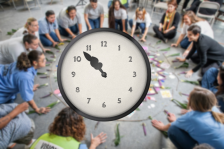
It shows 10:53
